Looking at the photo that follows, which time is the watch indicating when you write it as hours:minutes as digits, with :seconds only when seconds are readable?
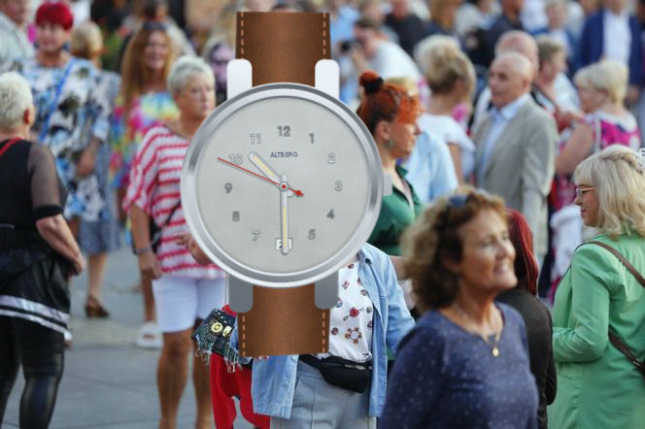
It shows 10:29:49
